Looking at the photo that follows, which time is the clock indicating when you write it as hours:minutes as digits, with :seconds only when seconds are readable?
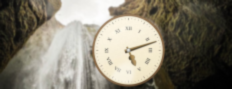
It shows 5:12
